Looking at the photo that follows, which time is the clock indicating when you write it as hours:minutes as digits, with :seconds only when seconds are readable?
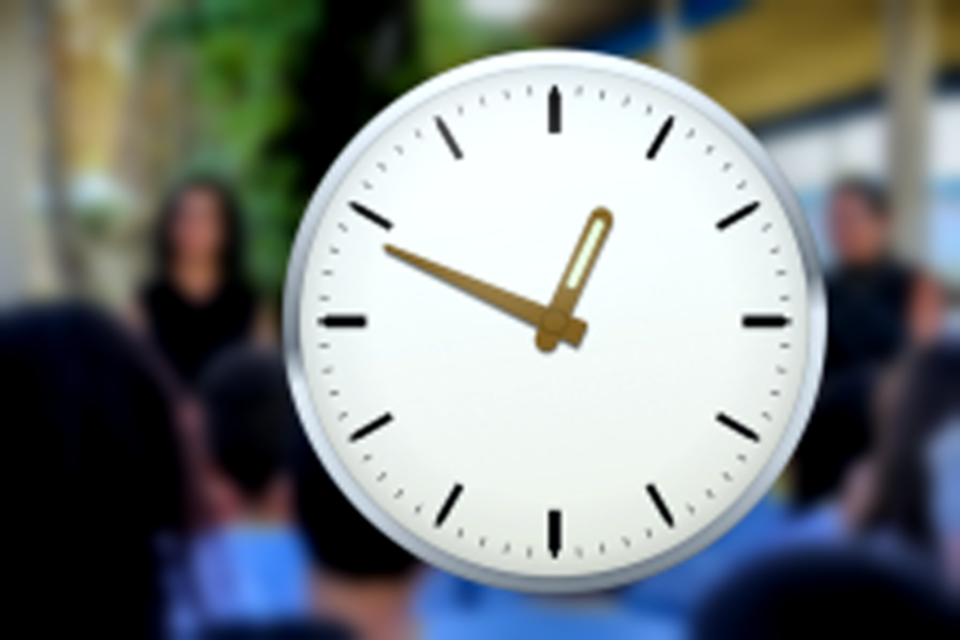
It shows 12:49
